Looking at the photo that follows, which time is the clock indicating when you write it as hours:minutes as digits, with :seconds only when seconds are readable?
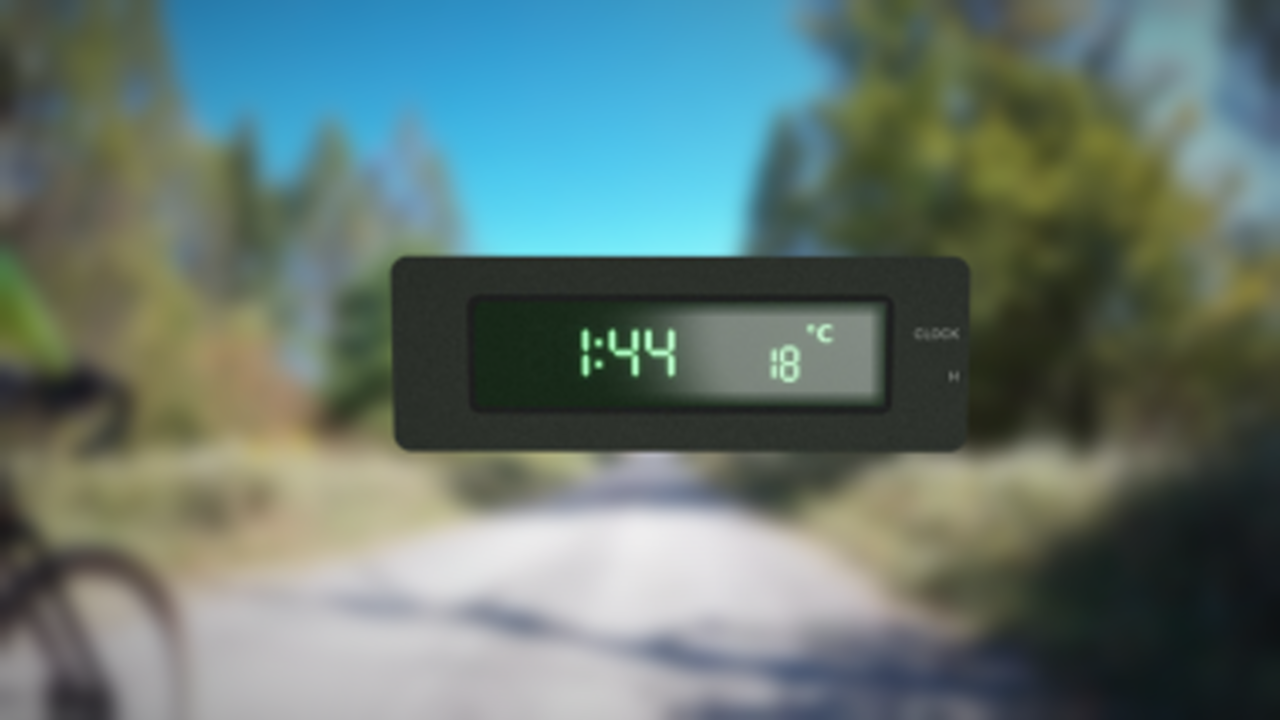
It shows 1:44
